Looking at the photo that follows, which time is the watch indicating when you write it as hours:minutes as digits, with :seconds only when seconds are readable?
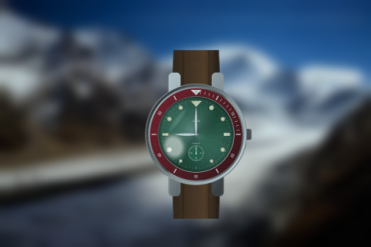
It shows 9:00
